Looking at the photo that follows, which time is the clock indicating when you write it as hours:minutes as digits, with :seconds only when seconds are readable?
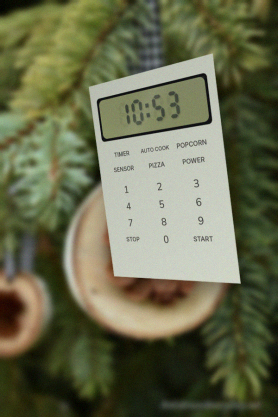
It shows 10:53
